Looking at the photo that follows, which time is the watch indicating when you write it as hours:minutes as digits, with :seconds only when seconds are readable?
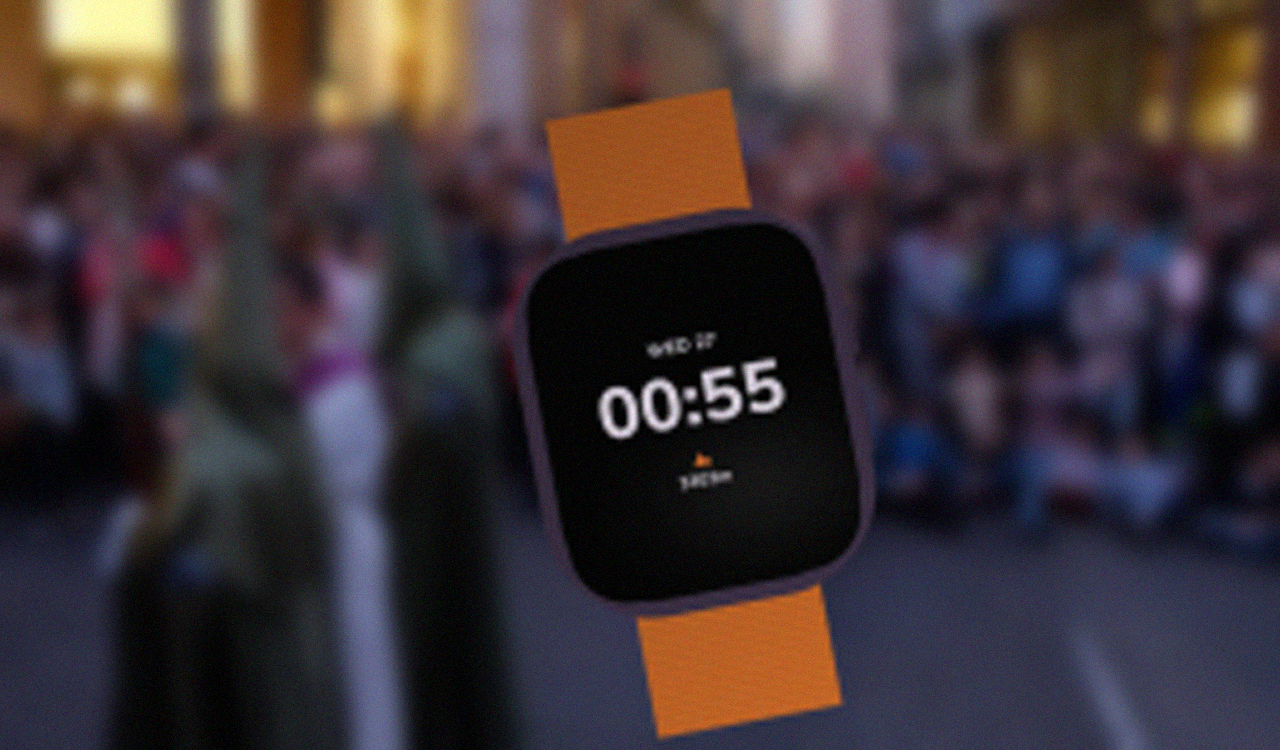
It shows 0:55
